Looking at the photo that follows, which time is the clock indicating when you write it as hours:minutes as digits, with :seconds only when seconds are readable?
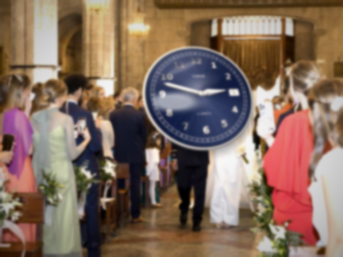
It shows 2:48
